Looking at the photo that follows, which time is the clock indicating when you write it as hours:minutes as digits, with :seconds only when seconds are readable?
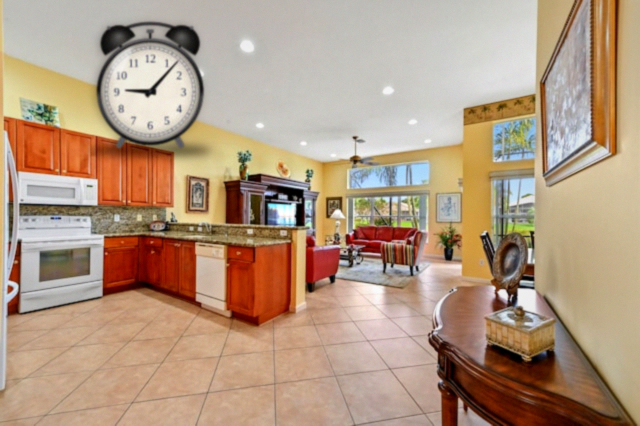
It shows 9:07
